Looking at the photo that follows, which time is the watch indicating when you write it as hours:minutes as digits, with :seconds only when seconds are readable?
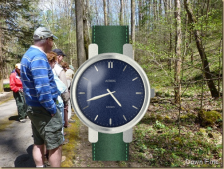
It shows 4:42
